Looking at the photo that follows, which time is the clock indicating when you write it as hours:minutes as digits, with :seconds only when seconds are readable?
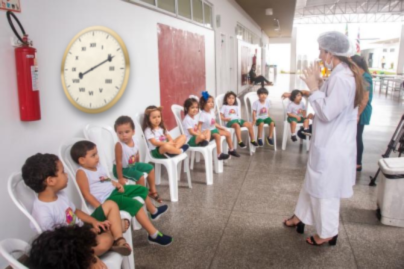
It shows 8:11
